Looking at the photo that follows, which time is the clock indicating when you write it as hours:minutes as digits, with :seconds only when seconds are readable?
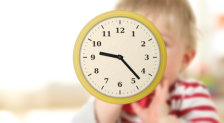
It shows 9:23
